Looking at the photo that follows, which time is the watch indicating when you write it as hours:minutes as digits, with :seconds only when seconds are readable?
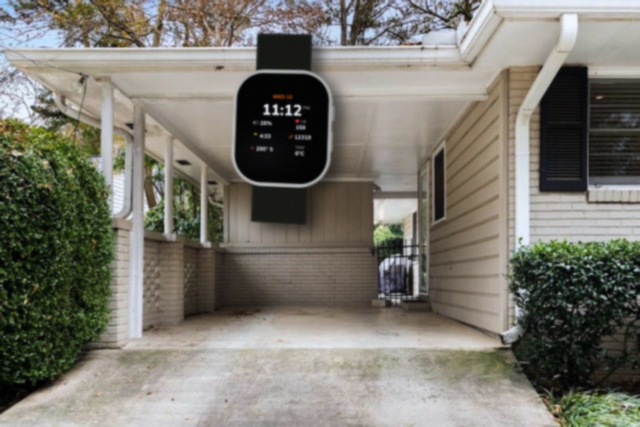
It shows 11:12
